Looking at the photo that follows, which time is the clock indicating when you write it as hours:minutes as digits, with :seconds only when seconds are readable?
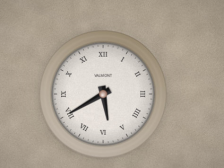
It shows 5:40
